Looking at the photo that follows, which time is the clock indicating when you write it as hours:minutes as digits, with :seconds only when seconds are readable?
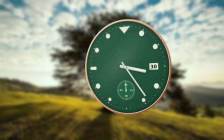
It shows 3:24
